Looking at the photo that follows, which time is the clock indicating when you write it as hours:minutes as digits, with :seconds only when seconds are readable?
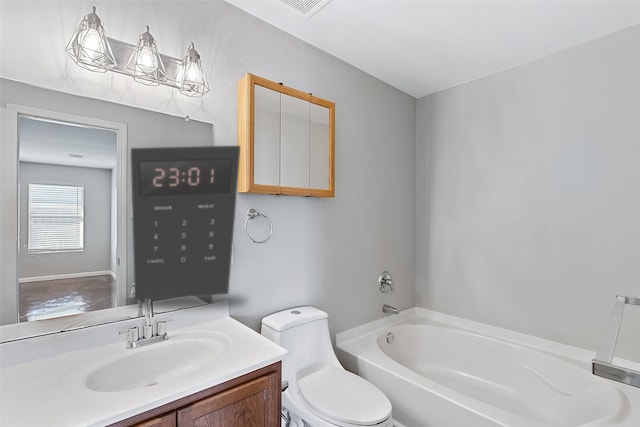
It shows 23:01
